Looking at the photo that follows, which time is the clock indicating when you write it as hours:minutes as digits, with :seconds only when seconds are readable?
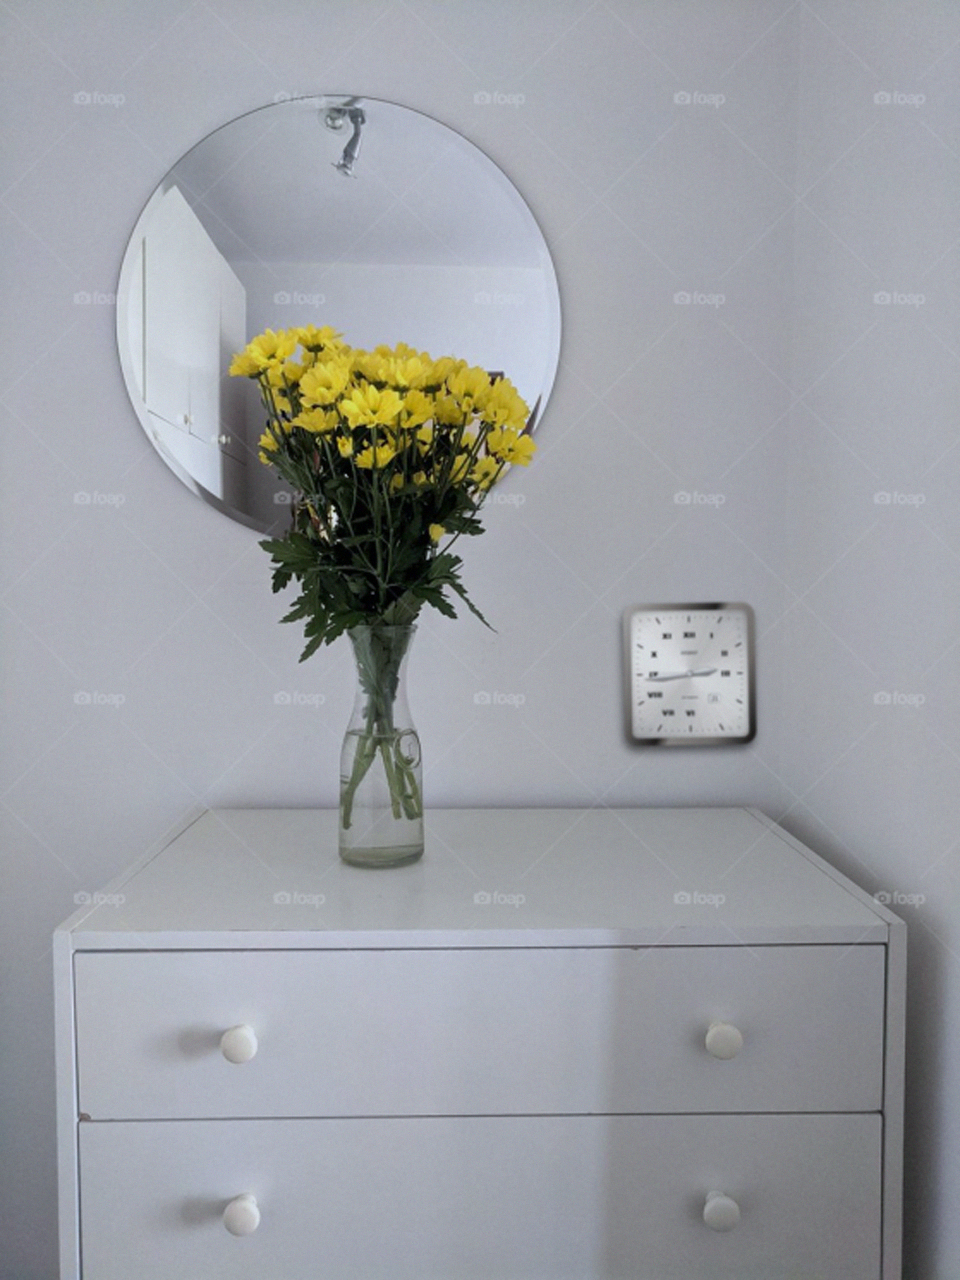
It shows 2:44
